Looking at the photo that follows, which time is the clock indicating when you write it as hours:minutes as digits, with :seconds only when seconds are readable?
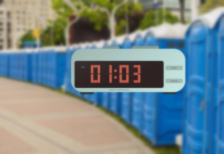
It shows 1:03
